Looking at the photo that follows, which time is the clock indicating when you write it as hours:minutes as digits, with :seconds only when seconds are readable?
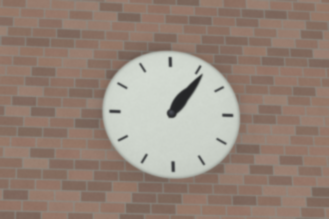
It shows 1:06
